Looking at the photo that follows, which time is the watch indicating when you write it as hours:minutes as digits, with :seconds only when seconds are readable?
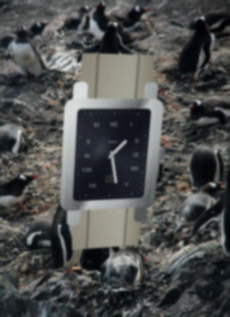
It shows 1:28
